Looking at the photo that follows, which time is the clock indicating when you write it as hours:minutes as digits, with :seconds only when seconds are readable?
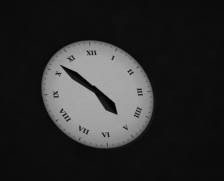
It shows 4:52
